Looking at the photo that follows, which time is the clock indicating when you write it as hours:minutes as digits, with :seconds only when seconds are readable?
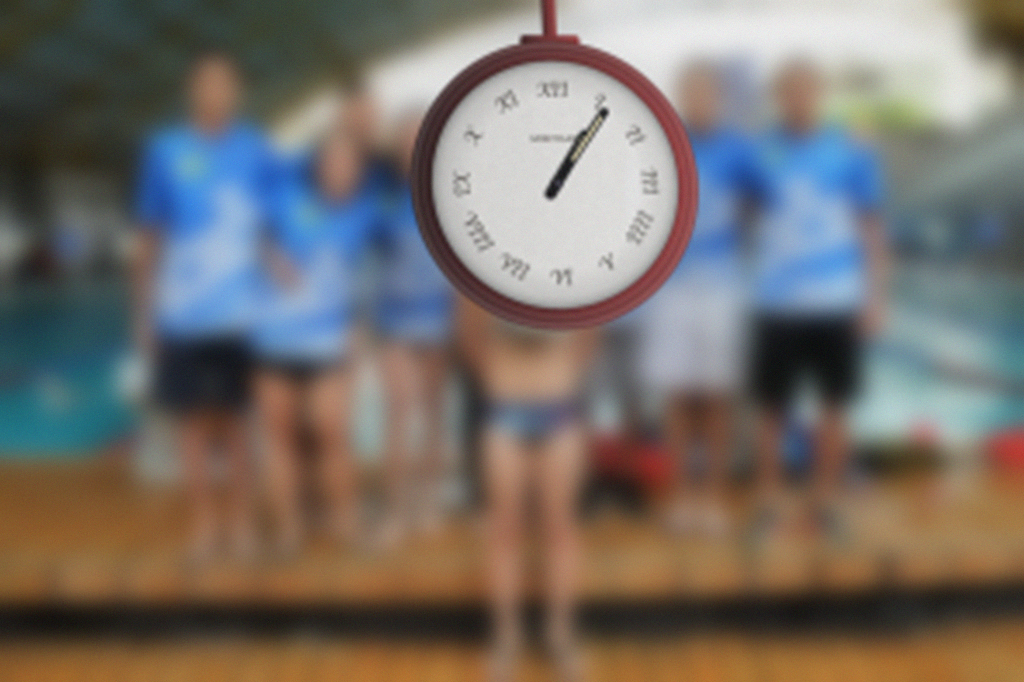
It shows 1:06
